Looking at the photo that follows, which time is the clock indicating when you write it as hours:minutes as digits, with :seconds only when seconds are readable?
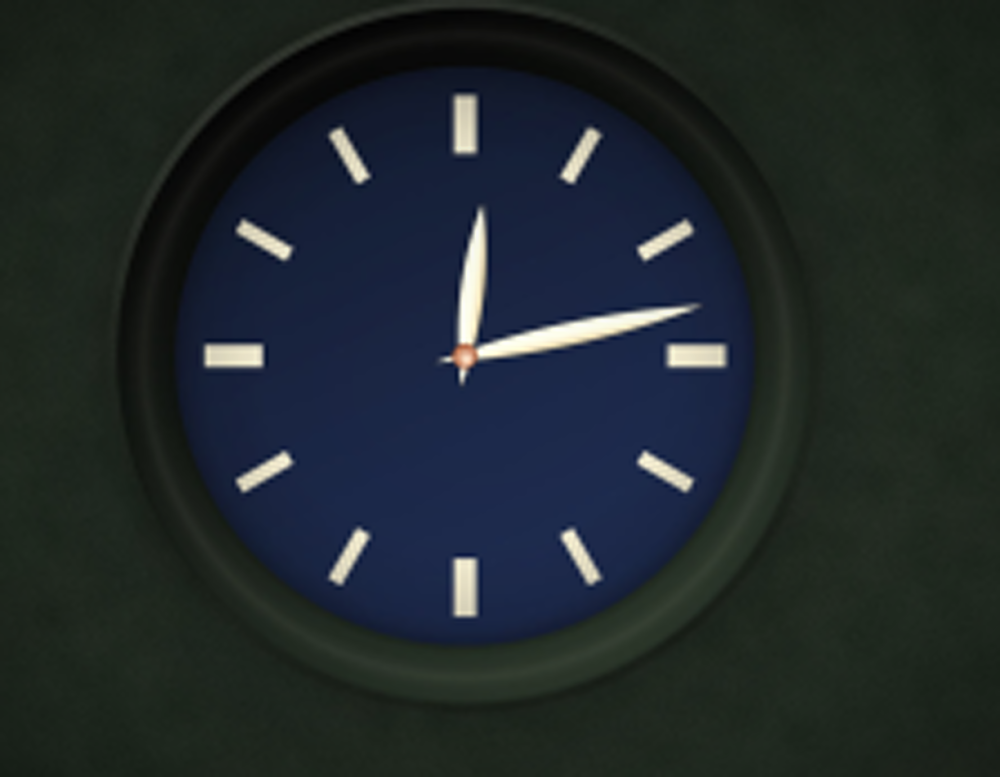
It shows 12:13
